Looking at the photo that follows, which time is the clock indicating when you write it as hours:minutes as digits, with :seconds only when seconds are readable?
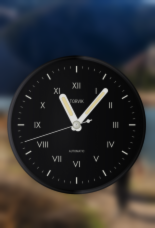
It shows 11:06:42
